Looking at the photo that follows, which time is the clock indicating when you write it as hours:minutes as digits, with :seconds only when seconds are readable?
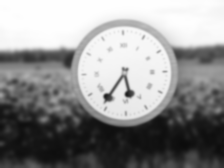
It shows 5:36
